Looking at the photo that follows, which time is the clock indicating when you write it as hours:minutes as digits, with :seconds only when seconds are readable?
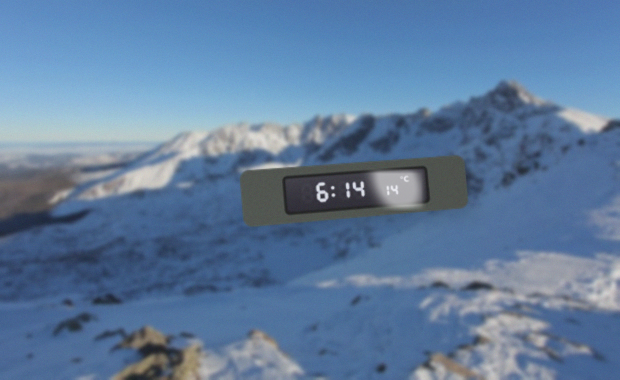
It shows 6:14
